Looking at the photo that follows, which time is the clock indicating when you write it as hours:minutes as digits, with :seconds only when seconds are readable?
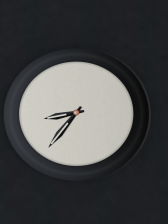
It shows 8:36
